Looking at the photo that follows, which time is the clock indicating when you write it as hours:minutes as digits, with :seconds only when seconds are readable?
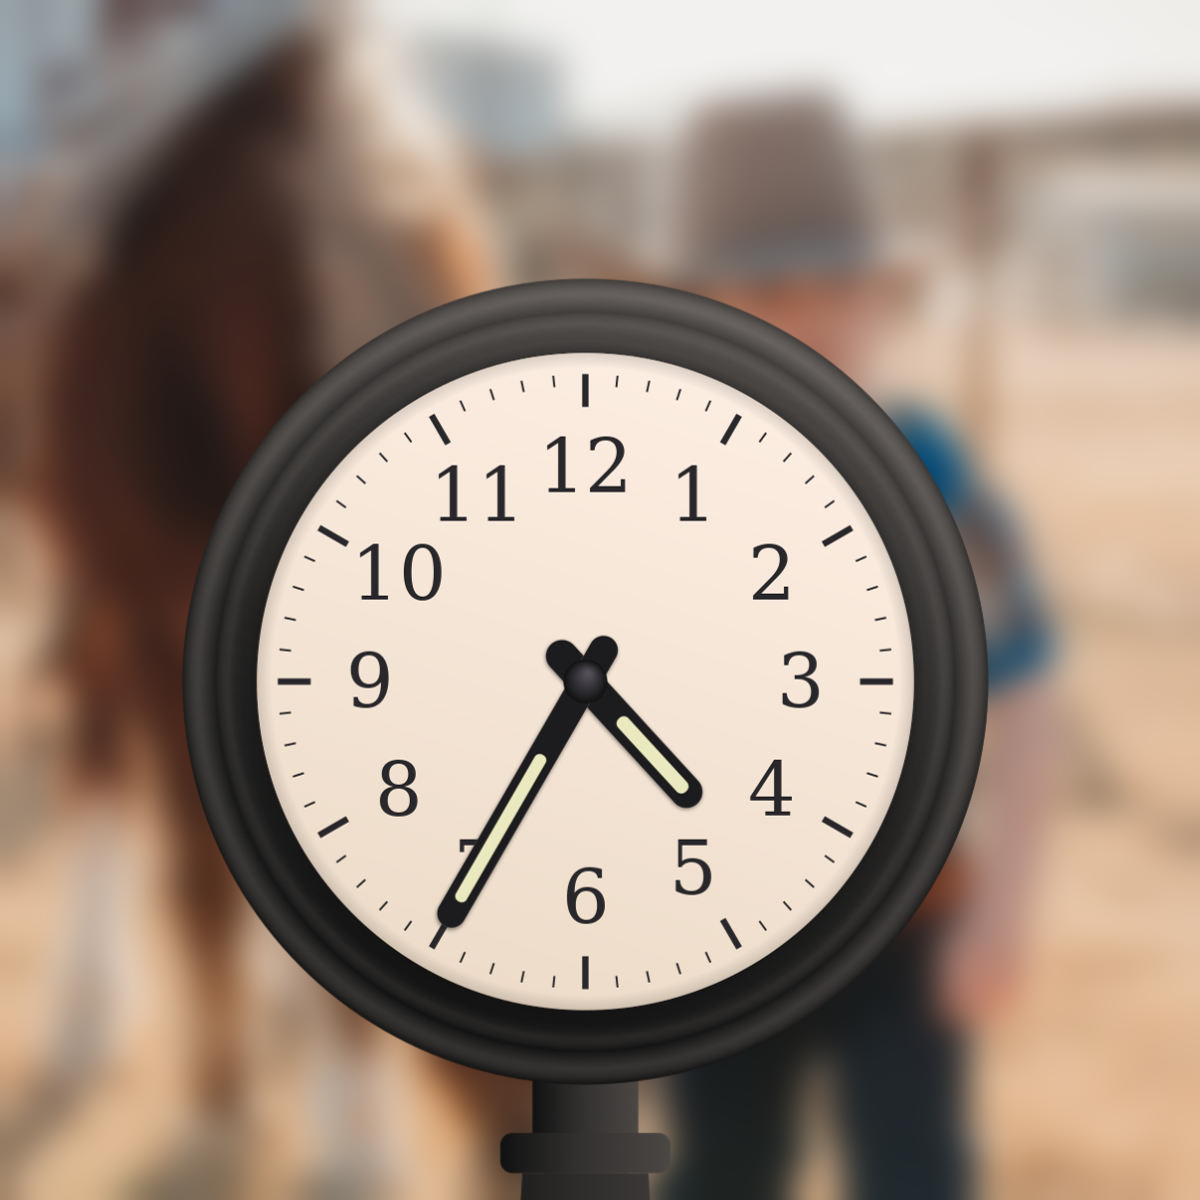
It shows 4:35
